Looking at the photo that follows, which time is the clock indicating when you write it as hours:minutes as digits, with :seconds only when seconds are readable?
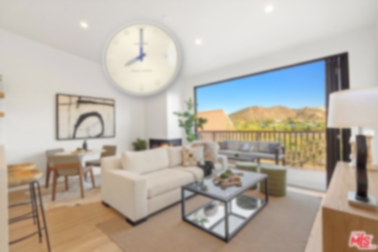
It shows 8:00
